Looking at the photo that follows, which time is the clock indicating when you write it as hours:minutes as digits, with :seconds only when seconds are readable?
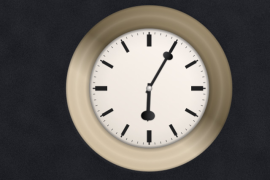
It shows 6:05
